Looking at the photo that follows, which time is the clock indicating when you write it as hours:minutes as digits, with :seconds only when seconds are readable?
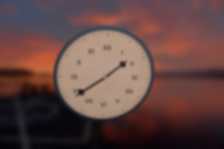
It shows 1:39
